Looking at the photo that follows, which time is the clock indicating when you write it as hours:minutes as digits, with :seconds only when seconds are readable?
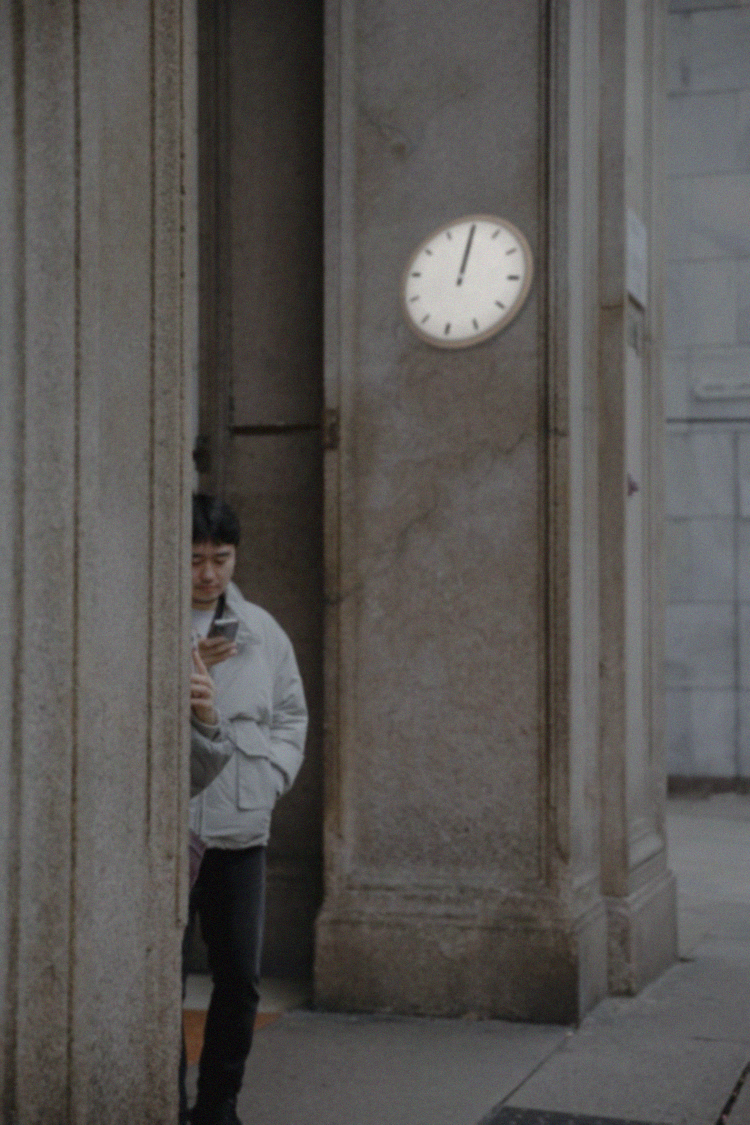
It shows 12:00
